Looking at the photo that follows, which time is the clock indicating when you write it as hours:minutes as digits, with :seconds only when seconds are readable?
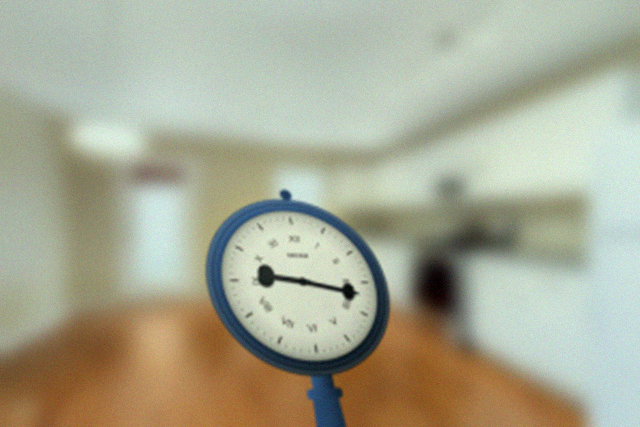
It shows 9:17
